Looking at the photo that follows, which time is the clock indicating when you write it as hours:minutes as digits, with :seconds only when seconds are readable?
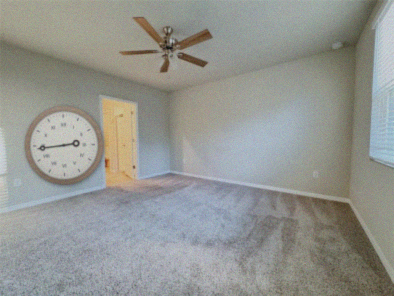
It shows 2:44
